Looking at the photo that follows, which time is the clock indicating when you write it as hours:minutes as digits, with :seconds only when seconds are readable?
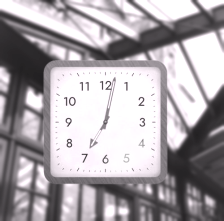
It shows 7:02
